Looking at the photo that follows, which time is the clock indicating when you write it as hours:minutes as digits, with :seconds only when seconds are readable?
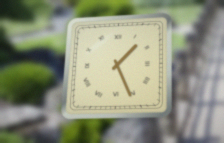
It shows 1:26
